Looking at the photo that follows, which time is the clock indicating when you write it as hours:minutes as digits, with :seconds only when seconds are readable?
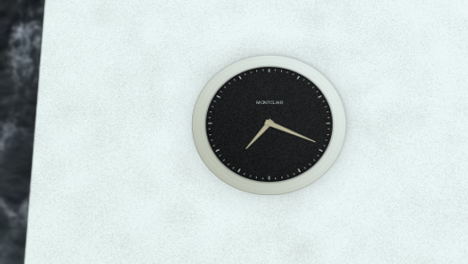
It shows 7:19
